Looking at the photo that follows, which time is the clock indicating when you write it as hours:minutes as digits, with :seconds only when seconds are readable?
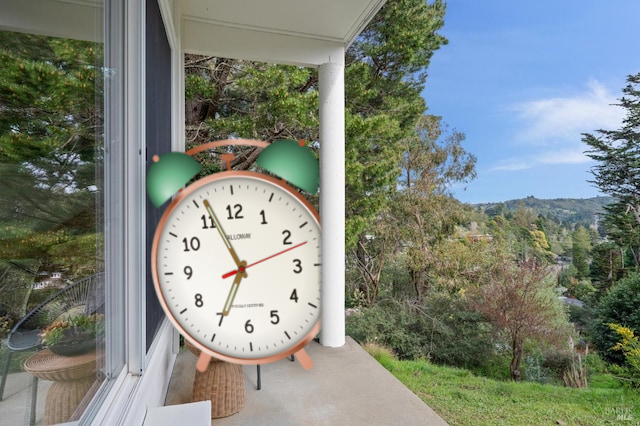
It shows 6:56:12
